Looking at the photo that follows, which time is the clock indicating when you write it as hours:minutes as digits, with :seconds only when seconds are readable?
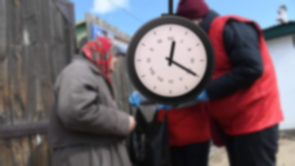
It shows 12:20
